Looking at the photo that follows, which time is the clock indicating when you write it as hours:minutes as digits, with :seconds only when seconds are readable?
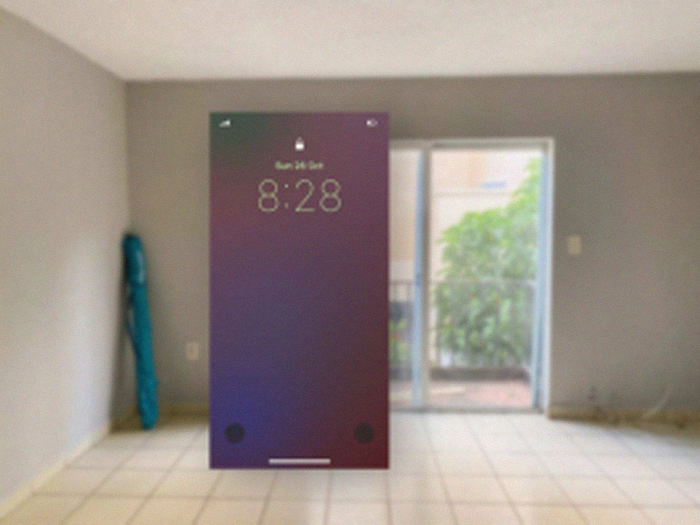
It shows 8:28
